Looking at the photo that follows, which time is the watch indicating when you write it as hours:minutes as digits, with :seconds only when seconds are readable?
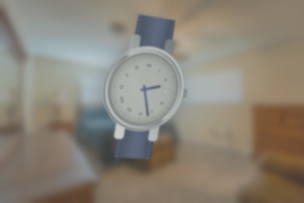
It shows 2:27
